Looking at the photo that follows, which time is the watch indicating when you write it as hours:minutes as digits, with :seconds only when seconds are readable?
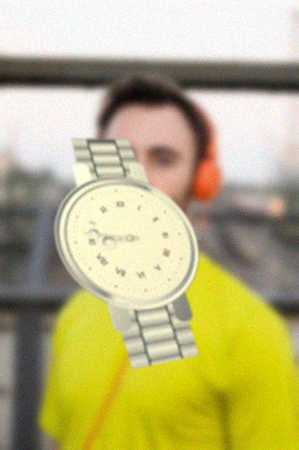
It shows 8:47
